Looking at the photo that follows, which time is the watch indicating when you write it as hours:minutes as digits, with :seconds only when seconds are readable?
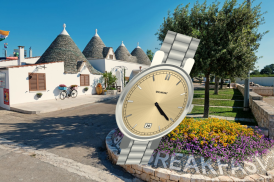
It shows 4:21
